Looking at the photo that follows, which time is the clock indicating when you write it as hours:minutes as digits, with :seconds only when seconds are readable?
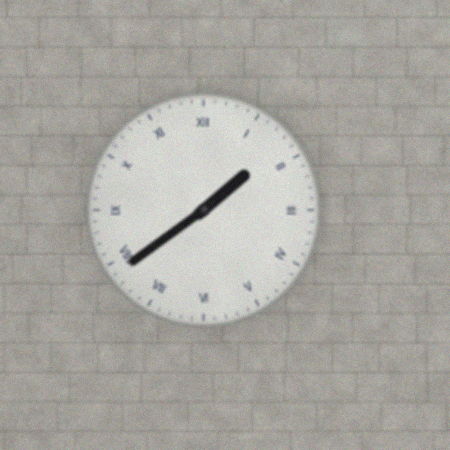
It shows 1:39
